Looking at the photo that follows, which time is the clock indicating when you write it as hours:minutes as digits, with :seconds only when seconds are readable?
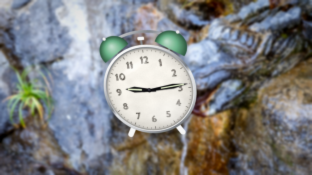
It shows 9:14
